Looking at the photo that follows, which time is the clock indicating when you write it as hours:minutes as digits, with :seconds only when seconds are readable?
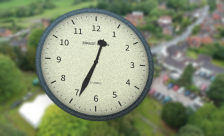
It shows 12:34
